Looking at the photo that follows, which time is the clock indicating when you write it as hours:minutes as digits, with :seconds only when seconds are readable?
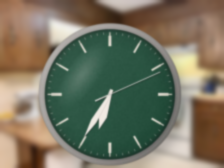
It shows 6:35:11
